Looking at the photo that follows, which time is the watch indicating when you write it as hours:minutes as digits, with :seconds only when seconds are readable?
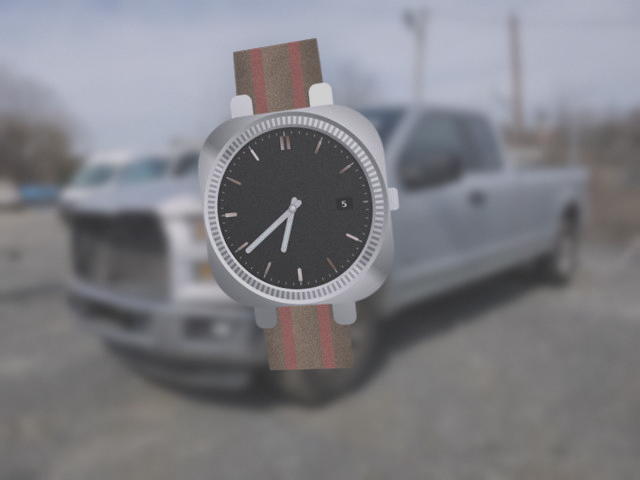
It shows 6:39
